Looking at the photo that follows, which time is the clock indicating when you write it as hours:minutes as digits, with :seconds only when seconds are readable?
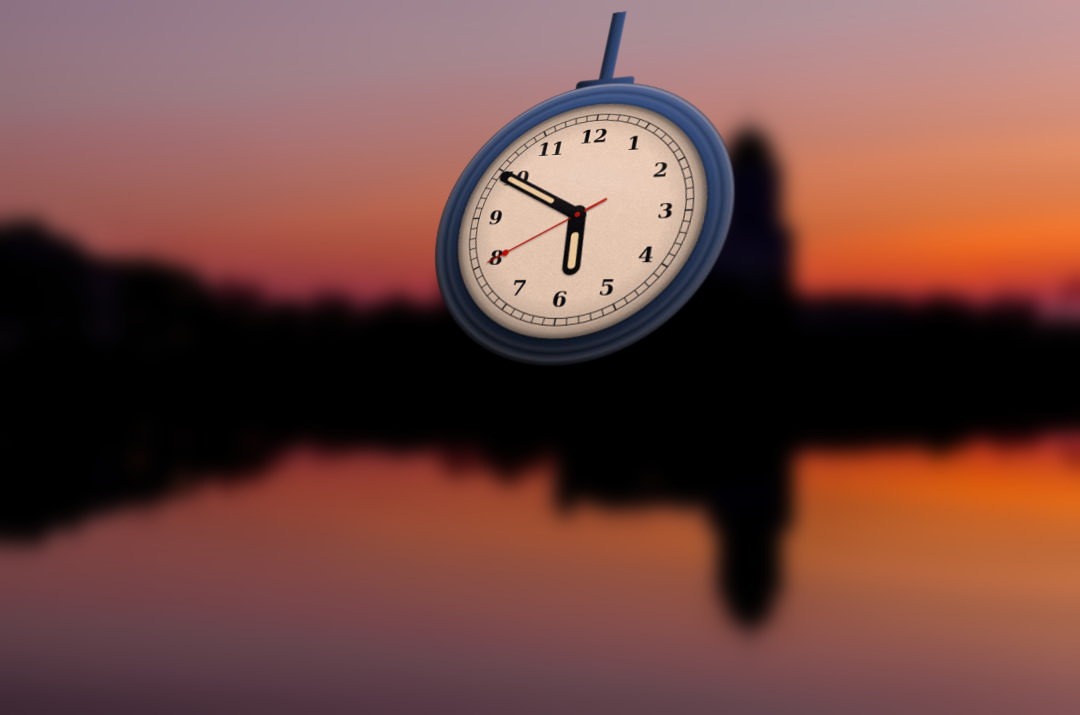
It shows 5:49:40
